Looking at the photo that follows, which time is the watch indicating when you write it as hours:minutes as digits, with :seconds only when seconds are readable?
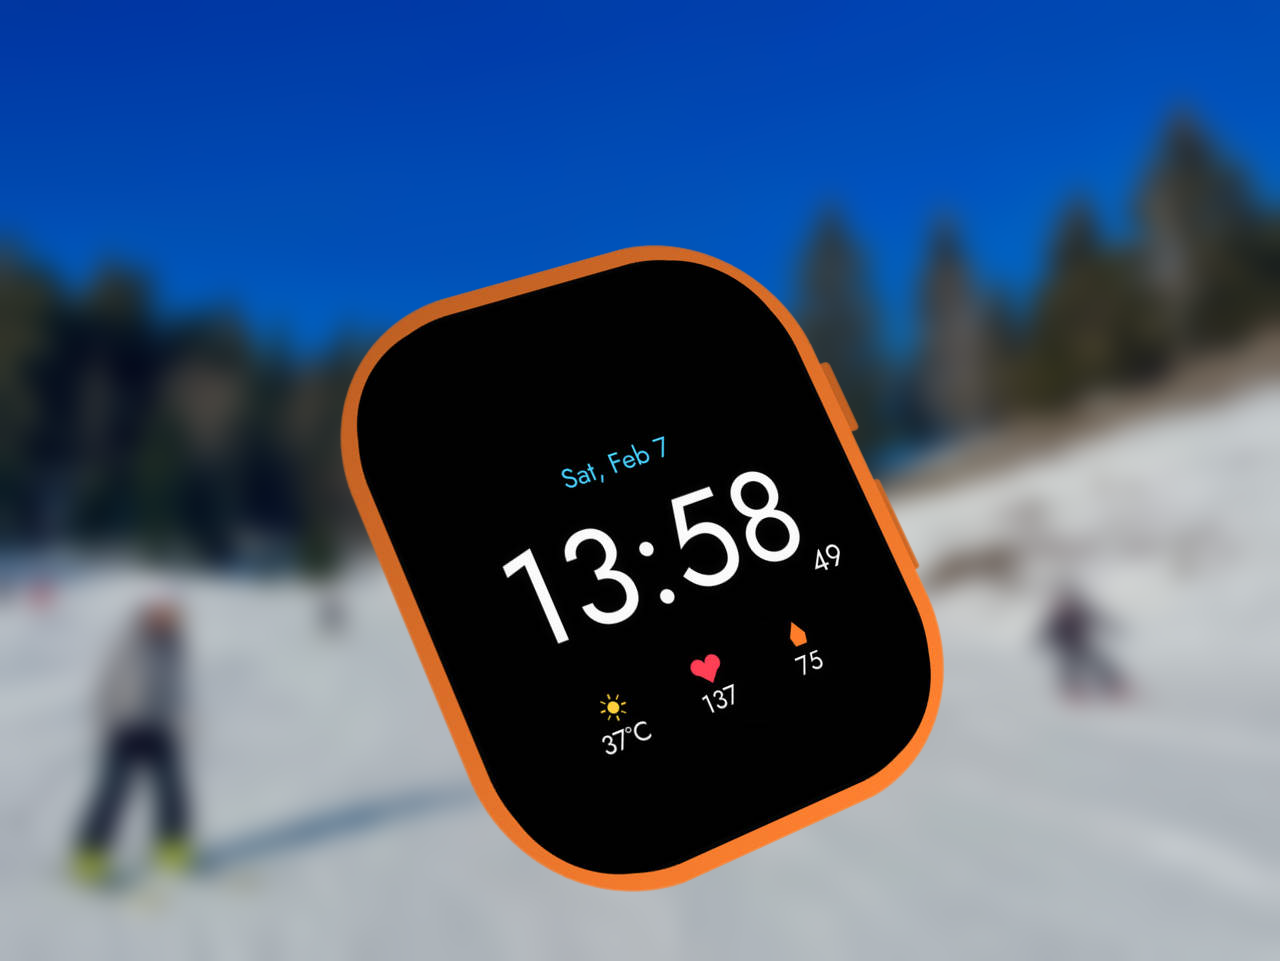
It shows 13:58:49
